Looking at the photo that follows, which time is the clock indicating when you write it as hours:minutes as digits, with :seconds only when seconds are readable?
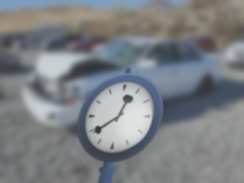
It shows 12:39
